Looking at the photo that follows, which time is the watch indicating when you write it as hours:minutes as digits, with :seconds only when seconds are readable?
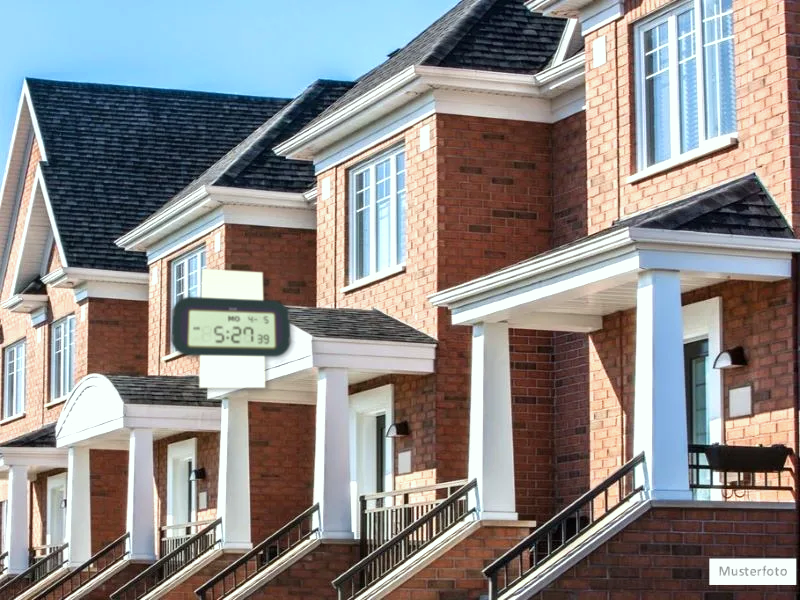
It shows 5:27
